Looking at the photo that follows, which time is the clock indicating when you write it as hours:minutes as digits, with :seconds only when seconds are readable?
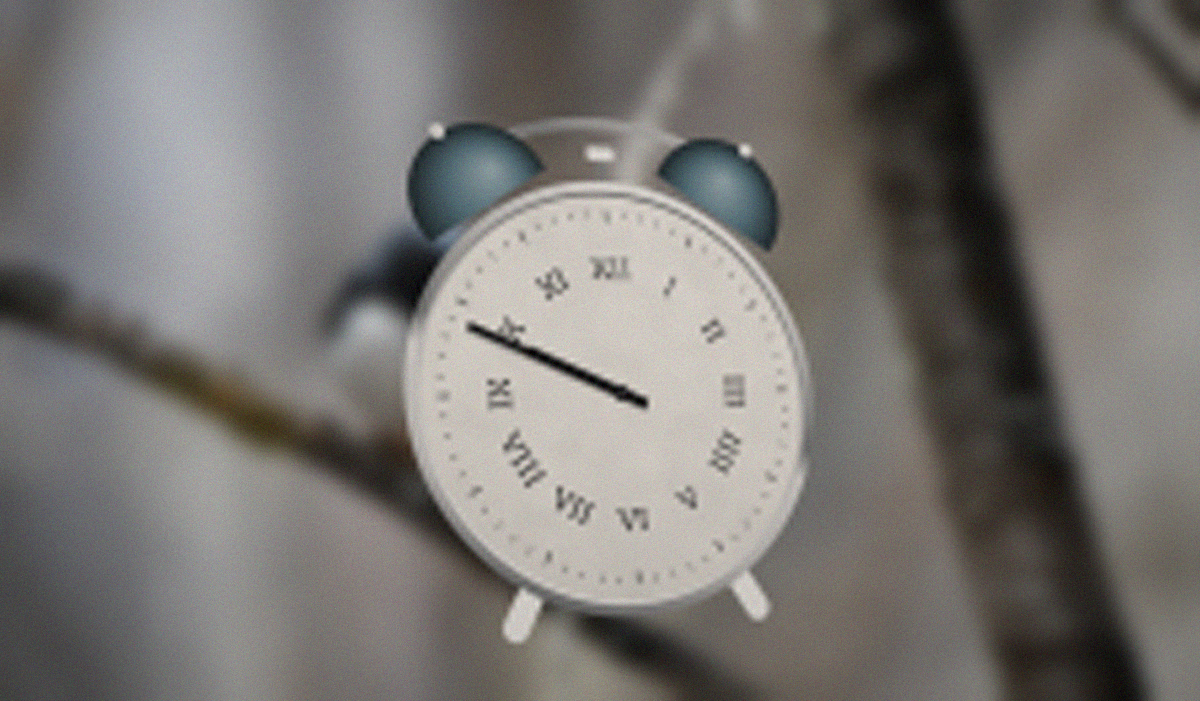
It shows 9:49
